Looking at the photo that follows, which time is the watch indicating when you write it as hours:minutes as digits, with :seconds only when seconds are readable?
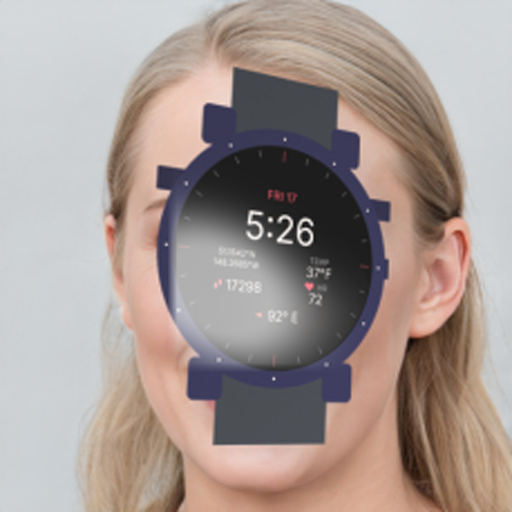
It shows 5:26
